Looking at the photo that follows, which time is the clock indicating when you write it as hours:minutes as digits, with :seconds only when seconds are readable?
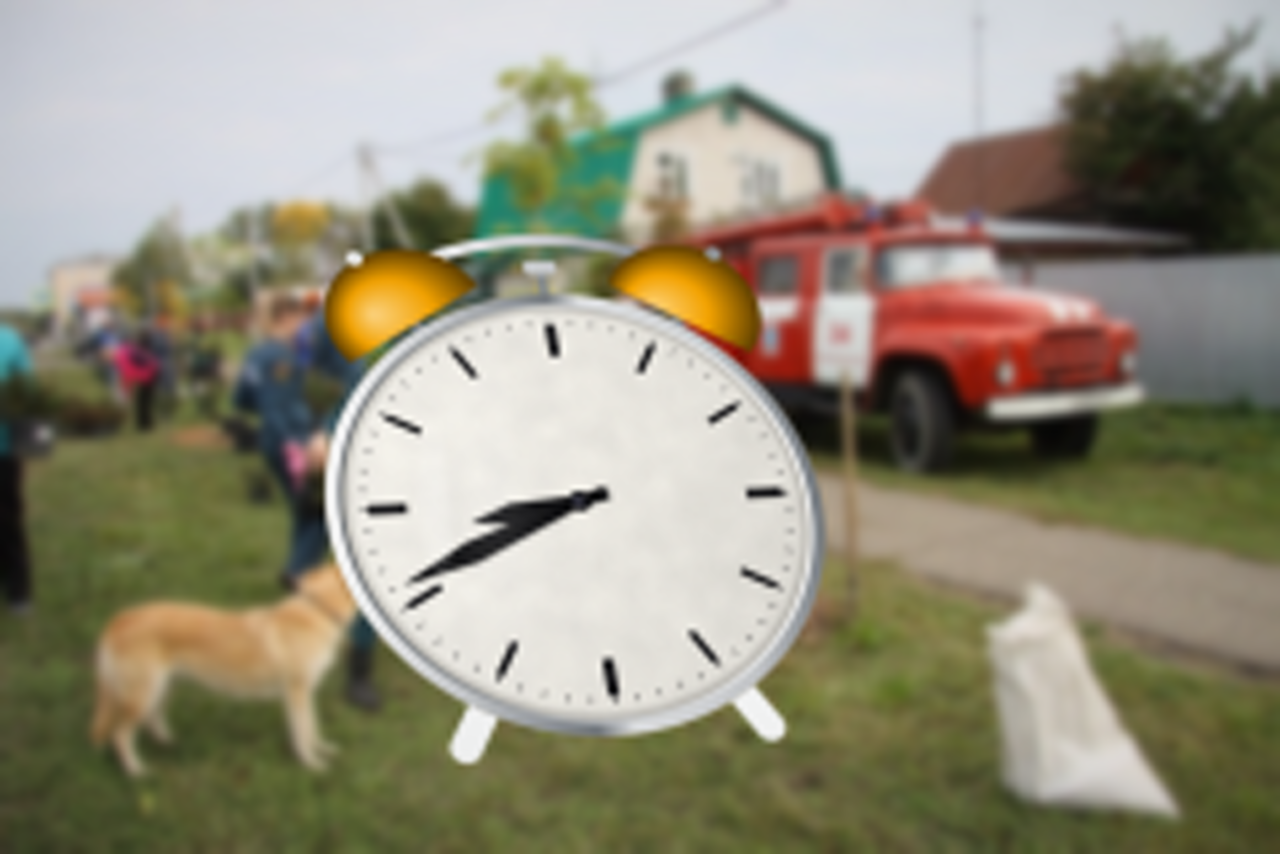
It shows 8:41
